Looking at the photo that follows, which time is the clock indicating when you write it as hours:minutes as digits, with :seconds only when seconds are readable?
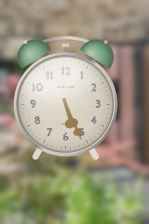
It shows 5:26
